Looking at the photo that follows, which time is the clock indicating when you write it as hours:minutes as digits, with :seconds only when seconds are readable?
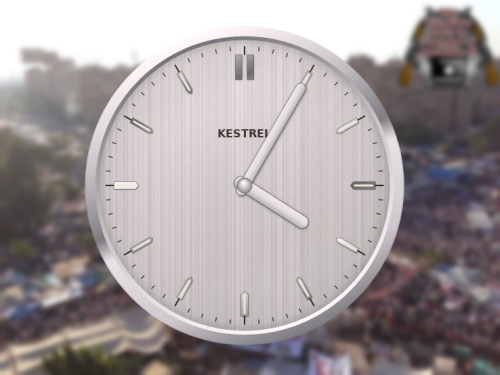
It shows 4:05
